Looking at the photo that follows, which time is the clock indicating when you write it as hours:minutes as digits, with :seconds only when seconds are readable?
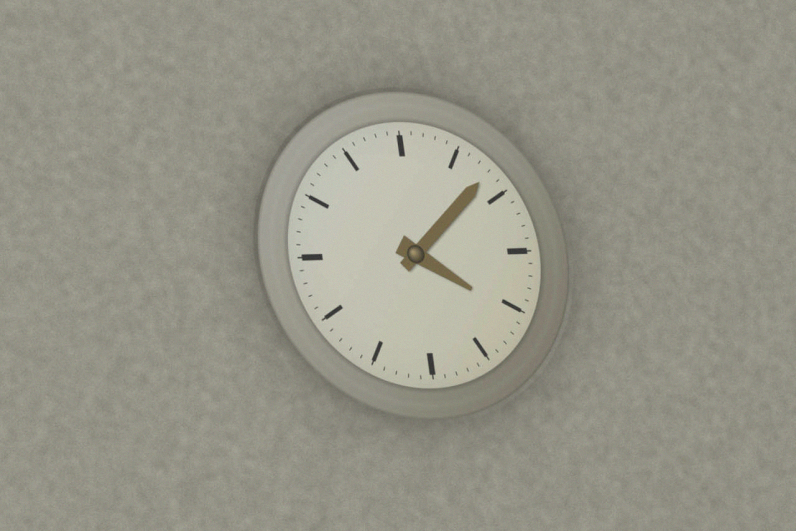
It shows 4:08
